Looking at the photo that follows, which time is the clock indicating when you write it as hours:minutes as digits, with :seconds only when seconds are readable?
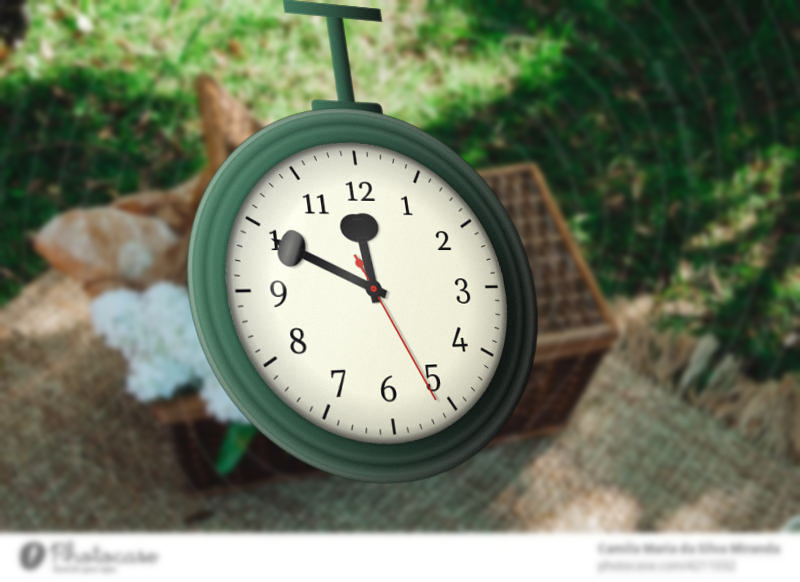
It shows 11:49:26
